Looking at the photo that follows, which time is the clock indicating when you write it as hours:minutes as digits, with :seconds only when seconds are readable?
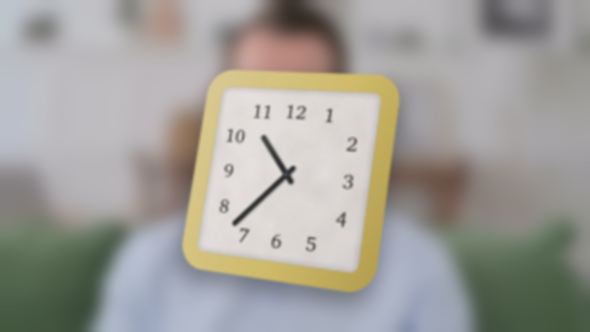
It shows 10:37
